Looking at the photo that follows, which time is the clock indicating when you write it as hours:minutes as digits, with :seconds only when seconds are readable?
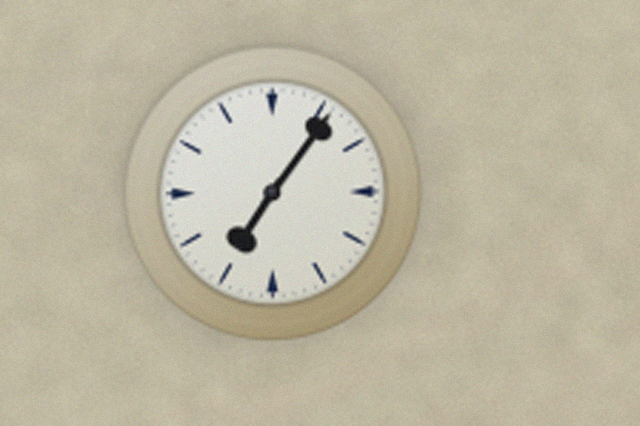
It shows 7:06
